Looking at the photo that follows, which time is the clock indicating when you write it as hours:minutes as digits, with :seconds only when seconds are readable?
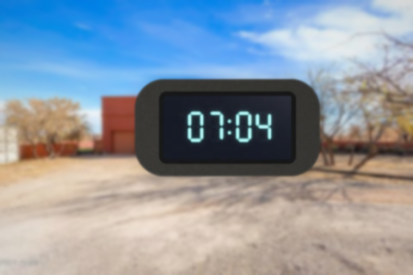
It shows 7:04
